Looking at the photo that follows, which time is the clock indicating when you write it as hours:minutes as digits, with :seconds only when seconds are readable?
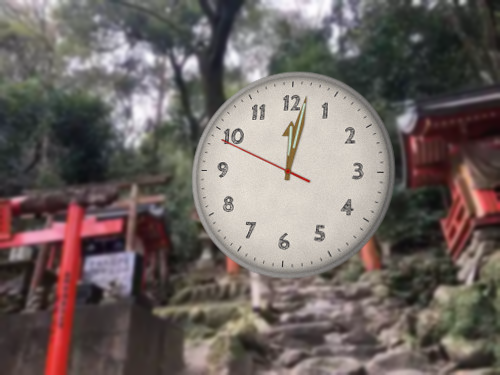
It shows 12:01:49
